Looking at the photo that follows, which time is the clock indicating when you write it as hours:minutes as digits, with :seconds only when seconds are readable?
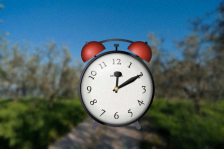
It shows 12:10
